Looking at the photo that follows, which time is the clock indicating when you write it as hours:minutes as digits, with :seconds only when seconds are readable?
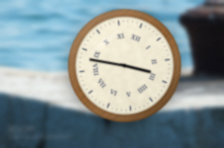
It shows 2:43
